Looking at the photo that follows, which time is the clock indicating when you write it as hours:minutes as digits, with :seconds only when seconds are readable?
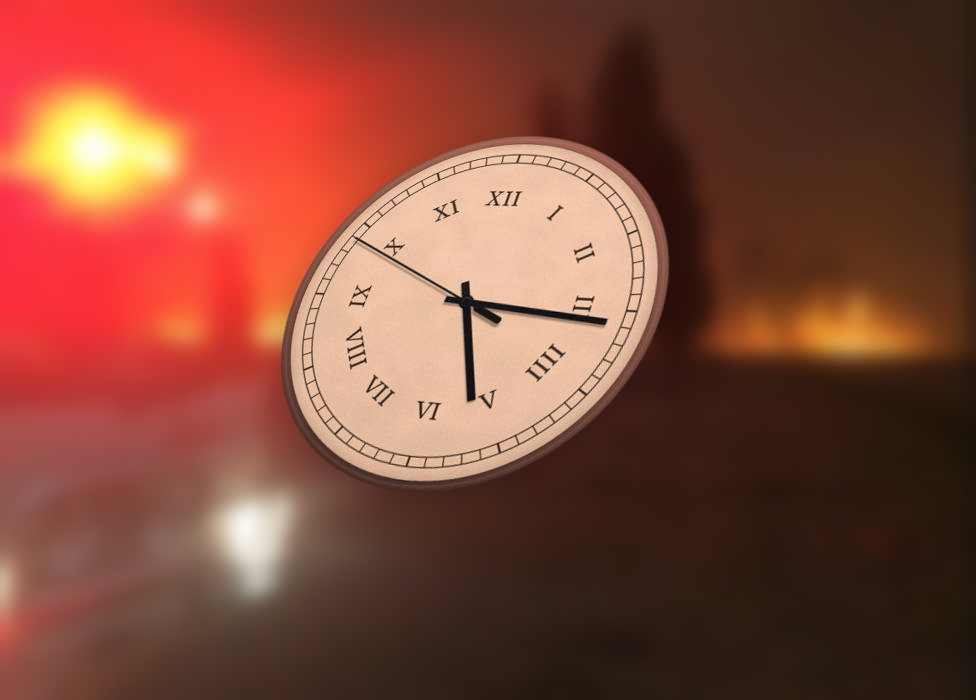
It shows 5:15:49
